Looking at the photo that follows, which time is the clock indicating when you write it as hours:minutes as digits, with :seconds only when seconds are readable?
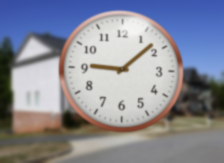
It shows 9:08
